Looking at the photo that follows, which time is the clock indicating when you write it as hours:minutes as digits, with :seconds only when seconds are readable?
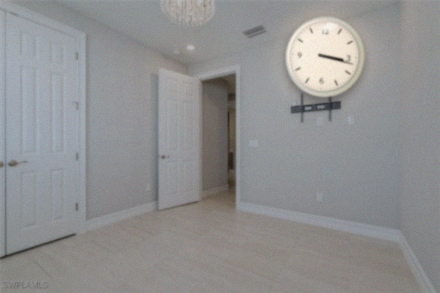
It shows 3:17
